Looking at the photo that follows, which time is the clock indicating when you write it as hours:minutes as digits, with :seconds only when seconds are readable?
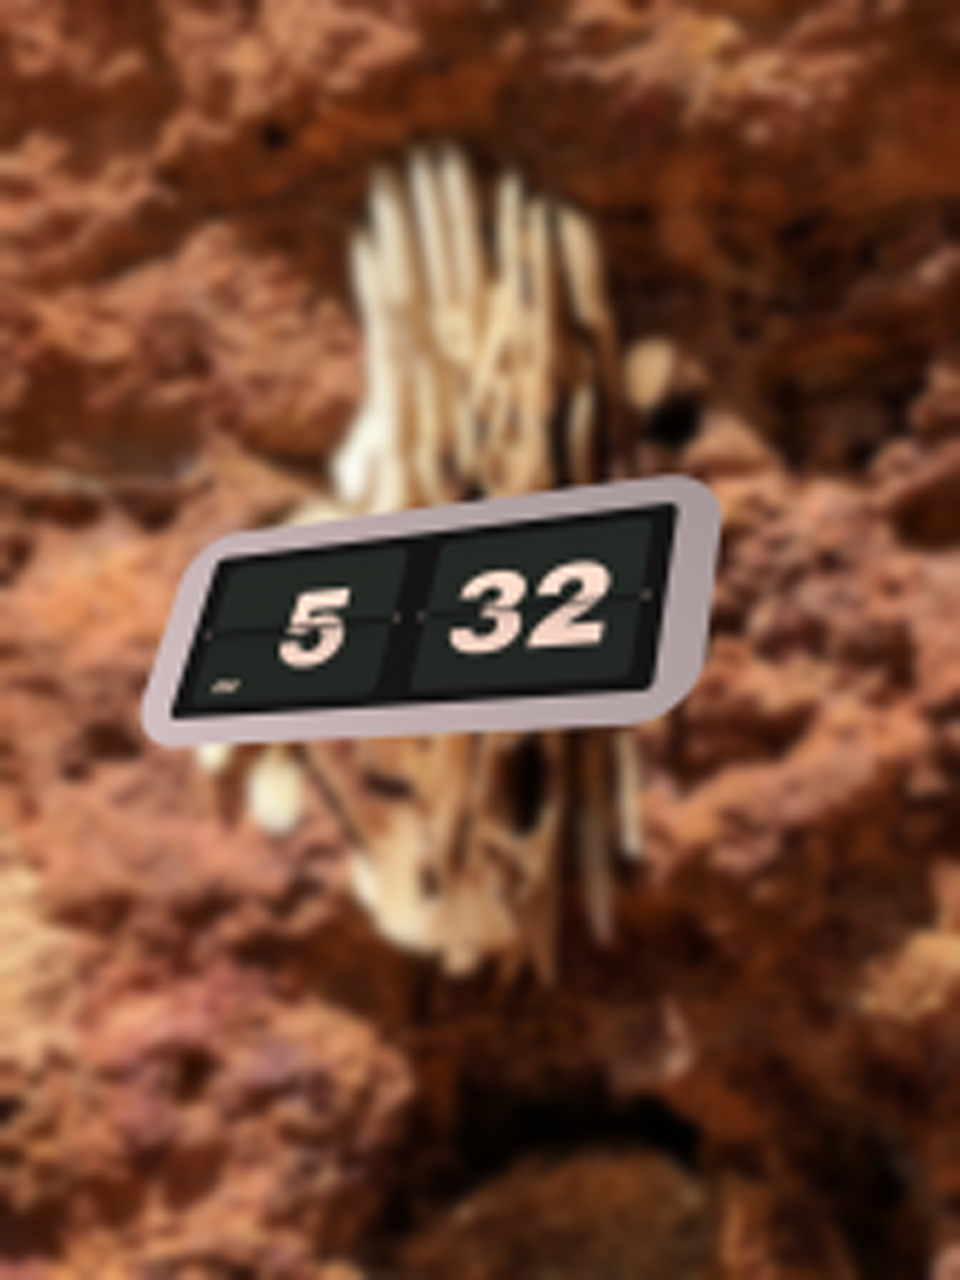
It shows 5:32
